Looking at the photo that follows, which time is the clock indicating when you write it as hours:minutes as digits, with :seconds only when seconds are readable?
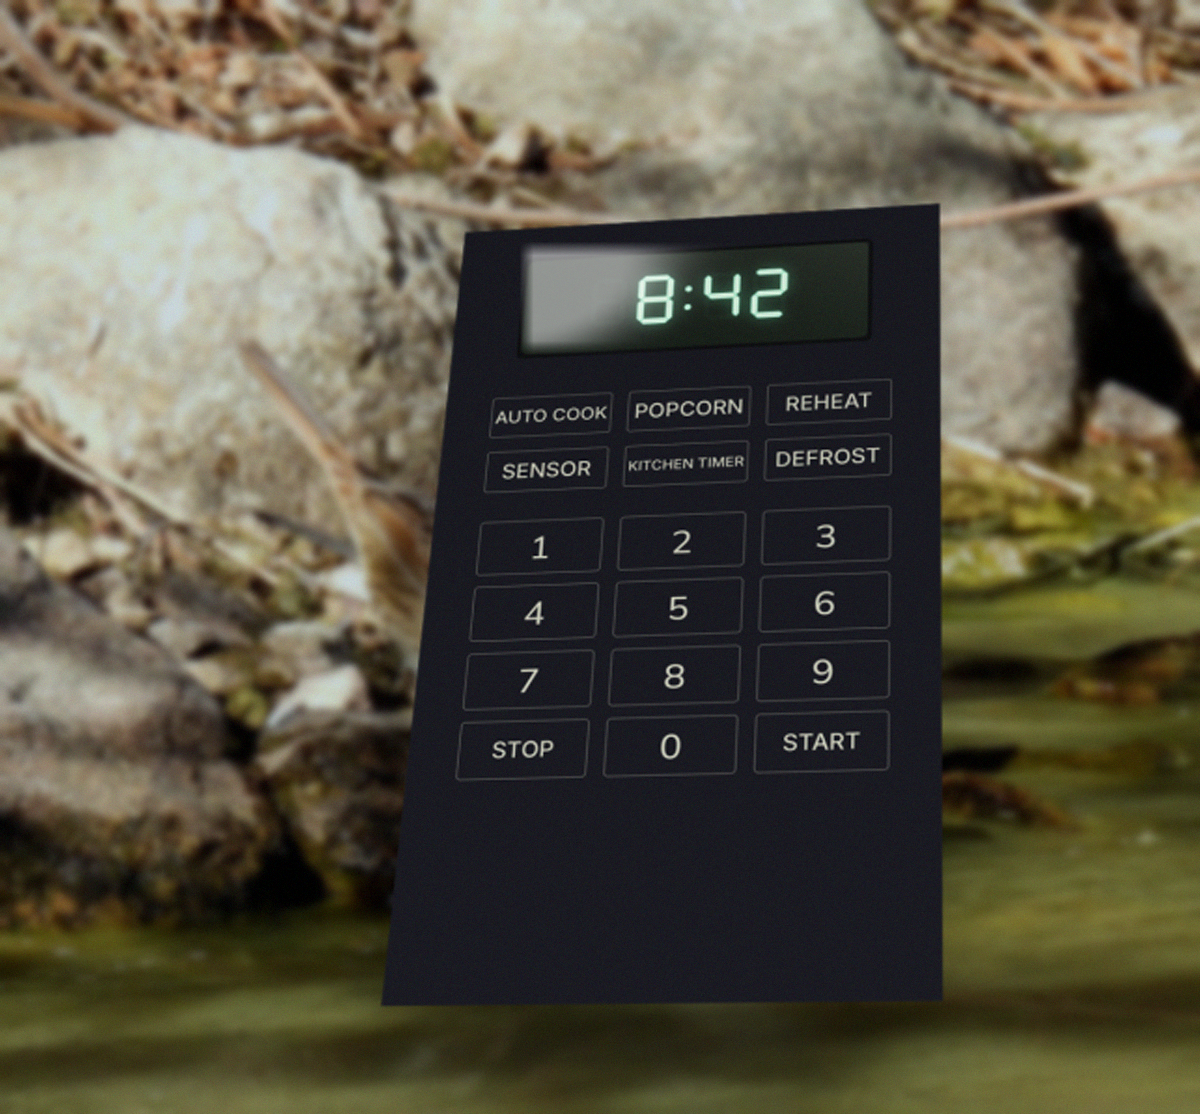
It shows 8:42
